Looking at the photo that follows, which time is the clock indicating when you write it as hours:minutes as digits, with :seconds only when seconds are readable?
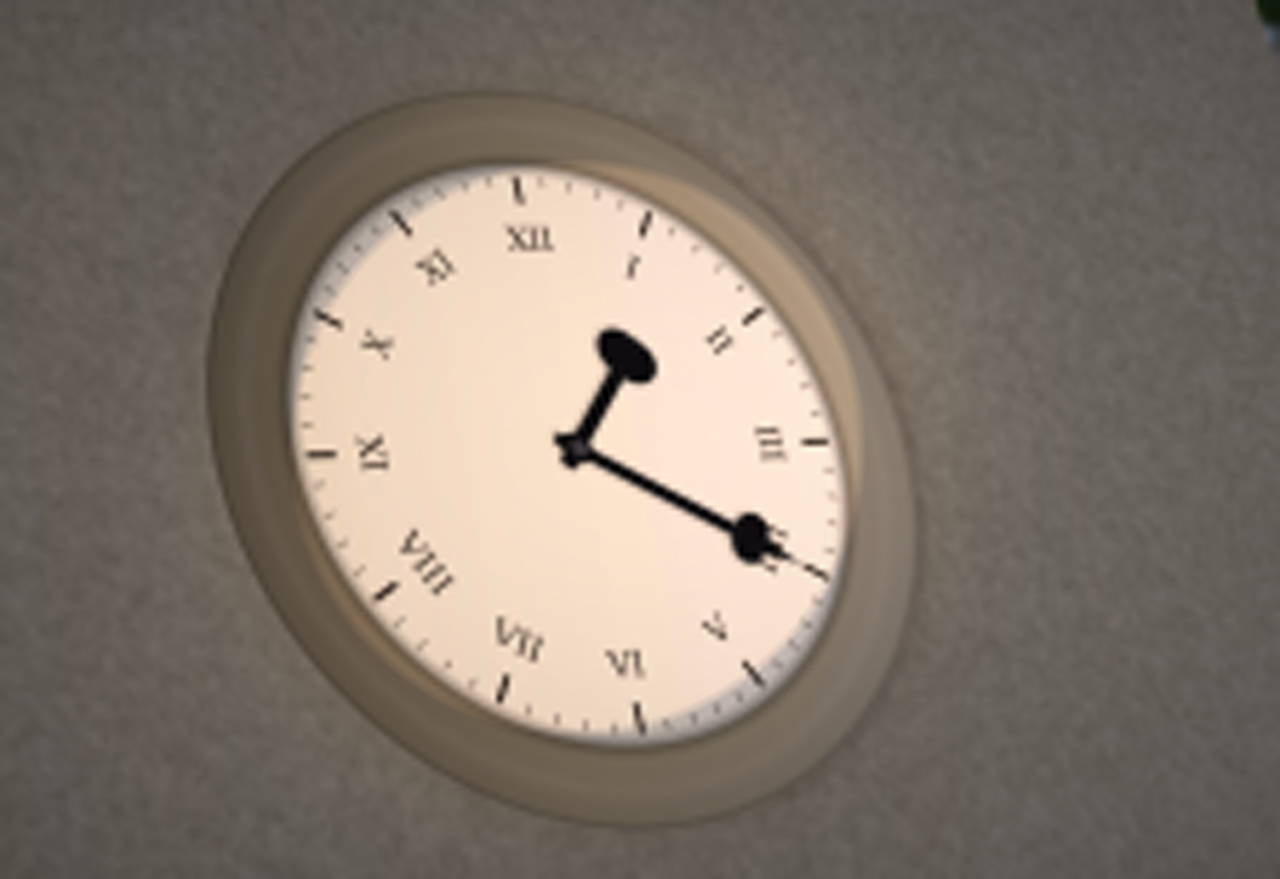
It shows 1:20
